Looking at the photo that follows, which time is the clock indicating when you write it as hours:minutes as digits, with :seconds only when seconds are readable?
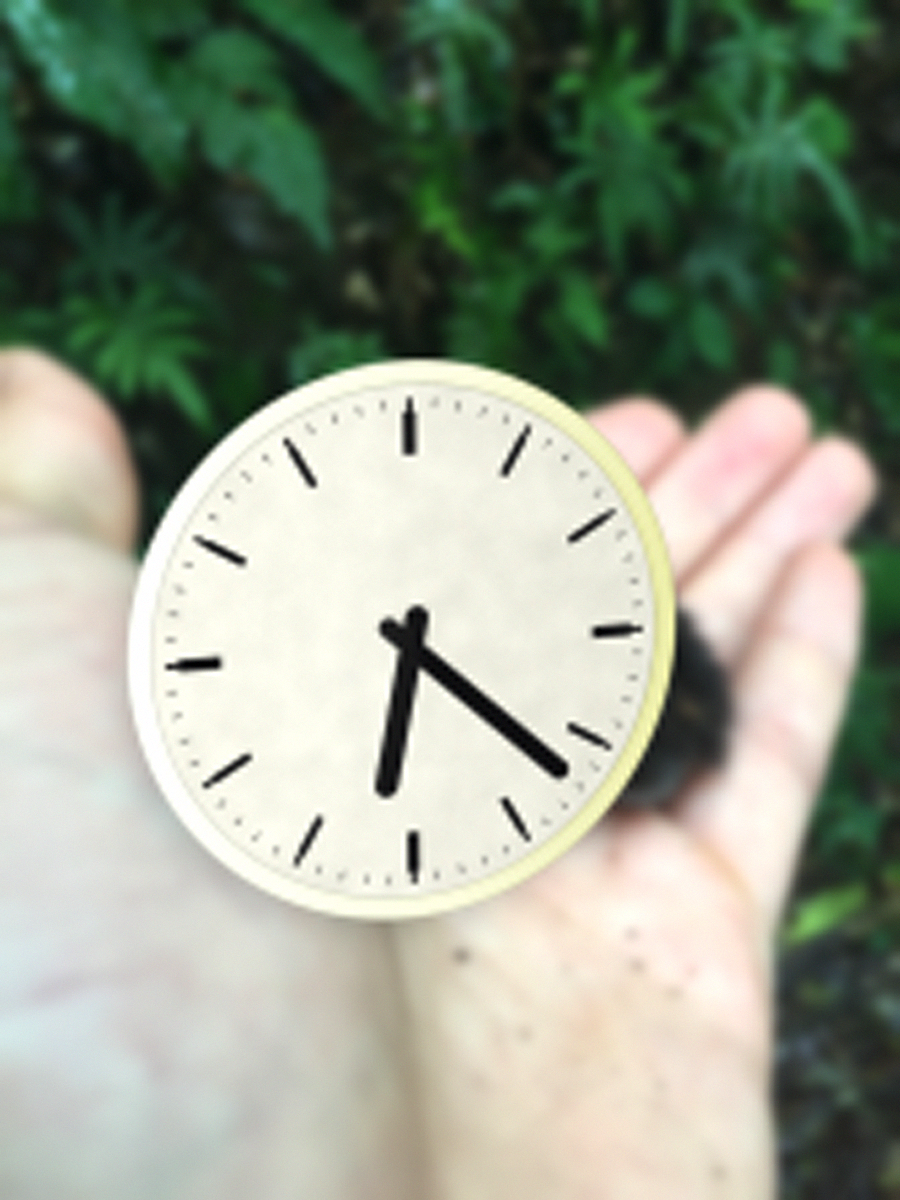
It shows 6:22
